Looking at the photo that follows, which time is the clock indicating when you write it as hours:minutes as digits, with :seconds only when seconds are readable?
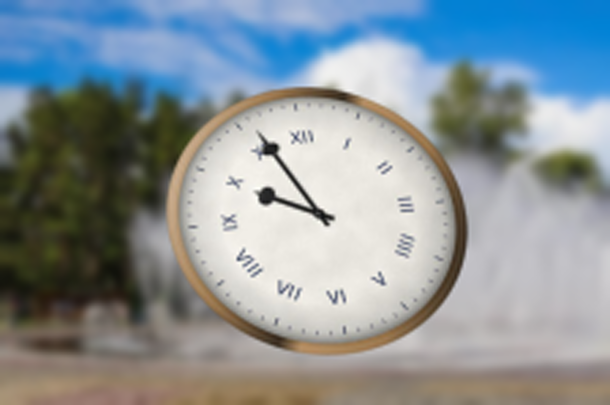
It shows 9:56
